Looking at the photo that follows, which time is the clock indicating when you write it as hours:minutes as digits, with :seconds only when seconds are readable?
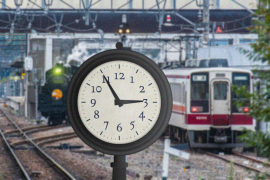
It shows 2:55
